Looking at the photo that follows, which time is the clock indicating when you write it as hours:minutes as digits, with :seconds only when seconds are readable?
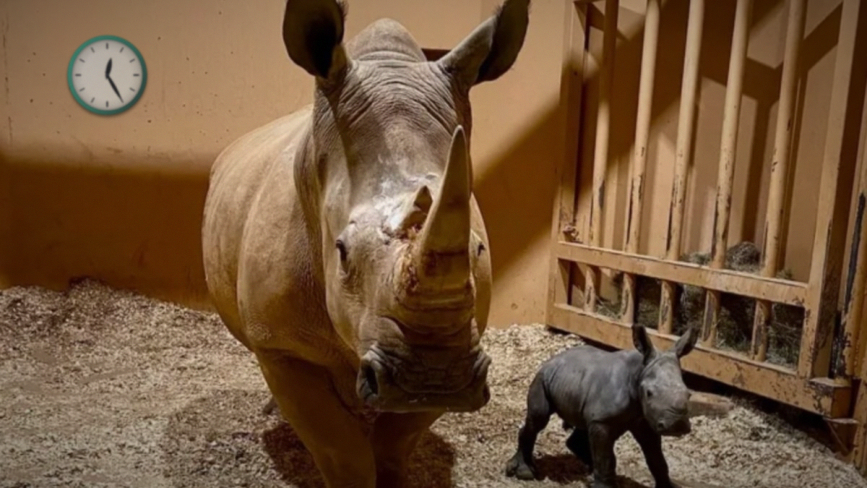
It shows 12:25
